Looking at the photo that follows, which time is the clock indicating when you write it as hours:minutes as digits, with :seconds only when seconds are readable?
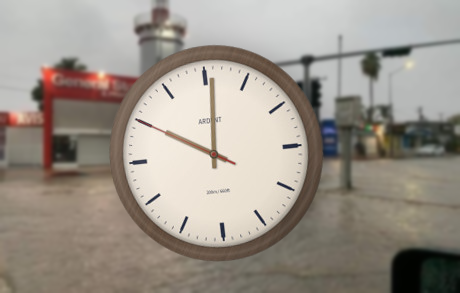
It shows 10:00:50
